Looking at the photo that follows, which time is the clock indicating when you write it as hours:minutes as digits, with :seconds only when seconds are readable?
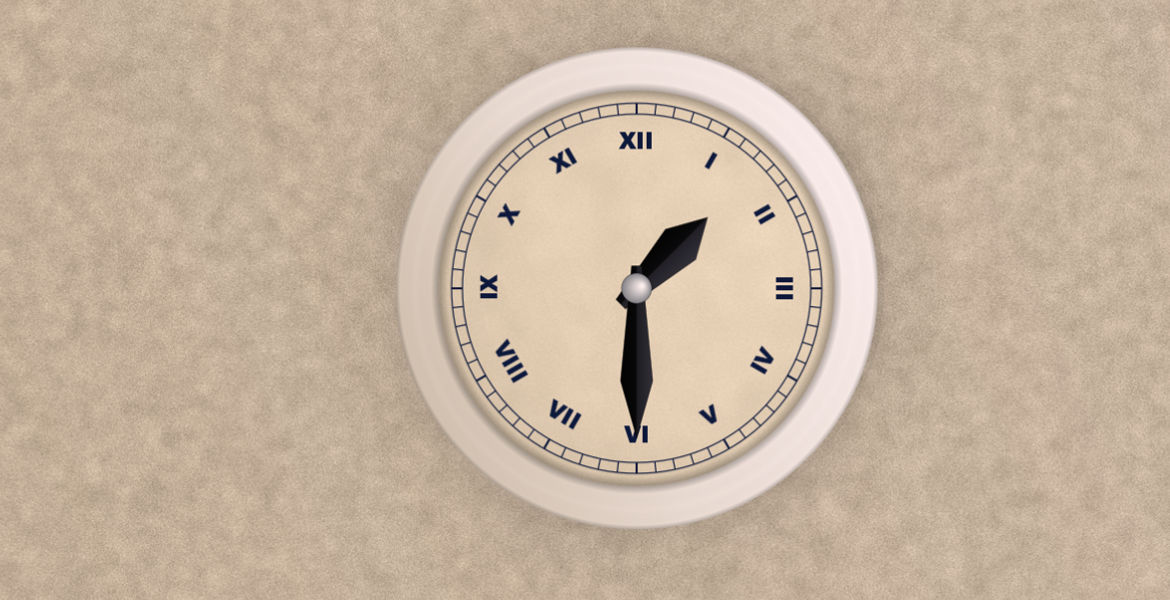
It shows 1:30
